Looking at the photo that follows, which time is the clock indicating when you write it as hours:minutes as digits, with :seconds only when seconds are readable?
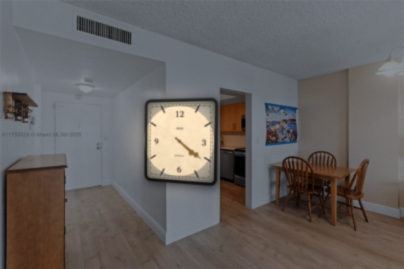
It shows 4:21
